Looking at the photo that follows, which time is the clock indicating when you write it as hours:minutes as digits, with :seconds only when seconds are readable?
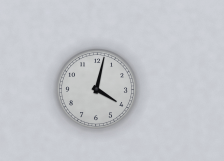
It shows 4:02
